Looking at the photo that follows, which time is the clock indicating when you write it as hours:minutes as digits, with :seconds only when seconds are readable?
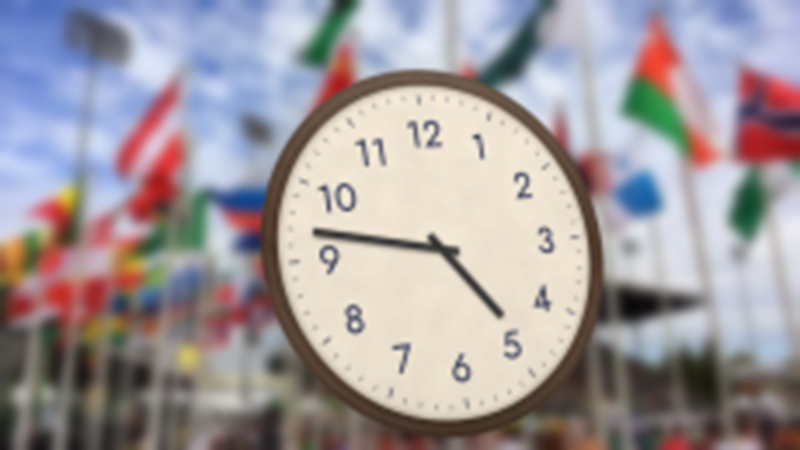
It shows 4:47
